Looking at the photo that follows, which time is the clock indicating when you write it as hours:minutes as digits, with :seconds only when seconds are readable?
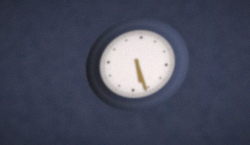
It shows 5:26
